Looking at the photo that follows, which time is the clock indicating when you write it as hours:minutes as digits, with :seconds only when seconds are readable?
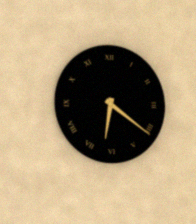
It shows 6:21
